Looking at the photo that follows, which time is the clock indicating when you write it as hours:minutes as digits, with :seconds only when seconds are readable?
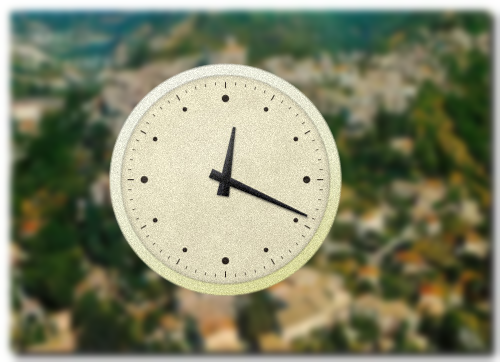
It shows 12:19
